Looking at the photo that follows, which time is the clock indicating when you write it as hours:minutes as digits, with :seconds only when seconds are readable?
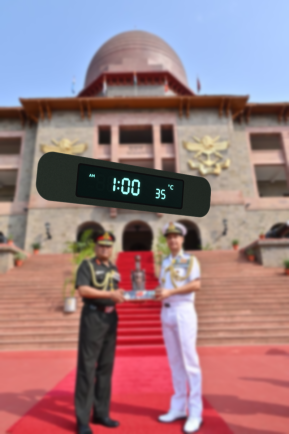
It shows 1:00
